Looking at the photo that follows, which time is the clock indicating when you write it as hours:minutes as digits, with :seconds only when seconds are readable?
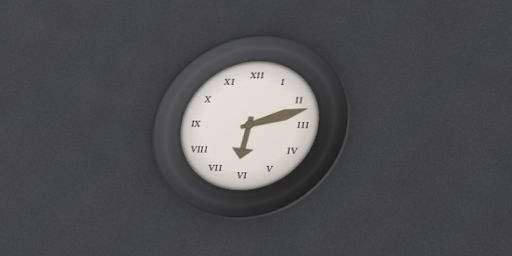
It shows 6:12
